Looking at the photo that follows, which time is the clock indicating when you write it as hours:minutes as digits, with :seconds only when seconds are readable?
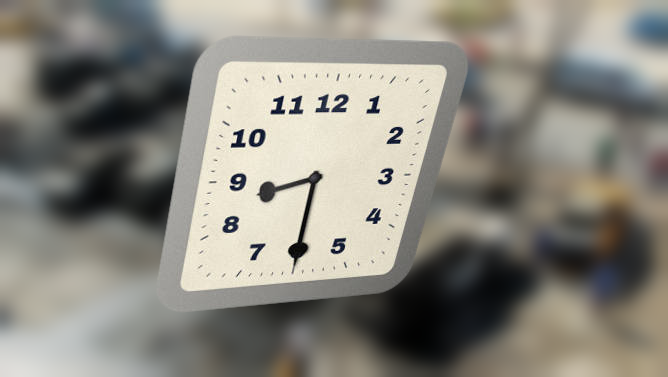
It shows 8:30
